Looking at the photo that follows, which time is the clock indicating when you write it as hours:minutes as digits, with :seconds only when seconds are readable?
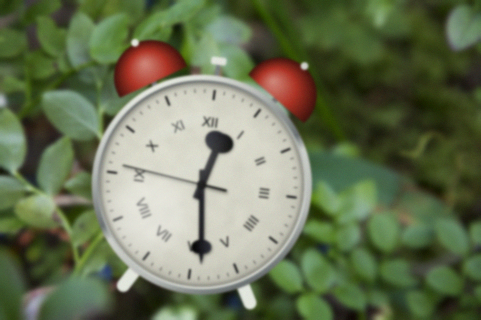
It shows 12:28:46
